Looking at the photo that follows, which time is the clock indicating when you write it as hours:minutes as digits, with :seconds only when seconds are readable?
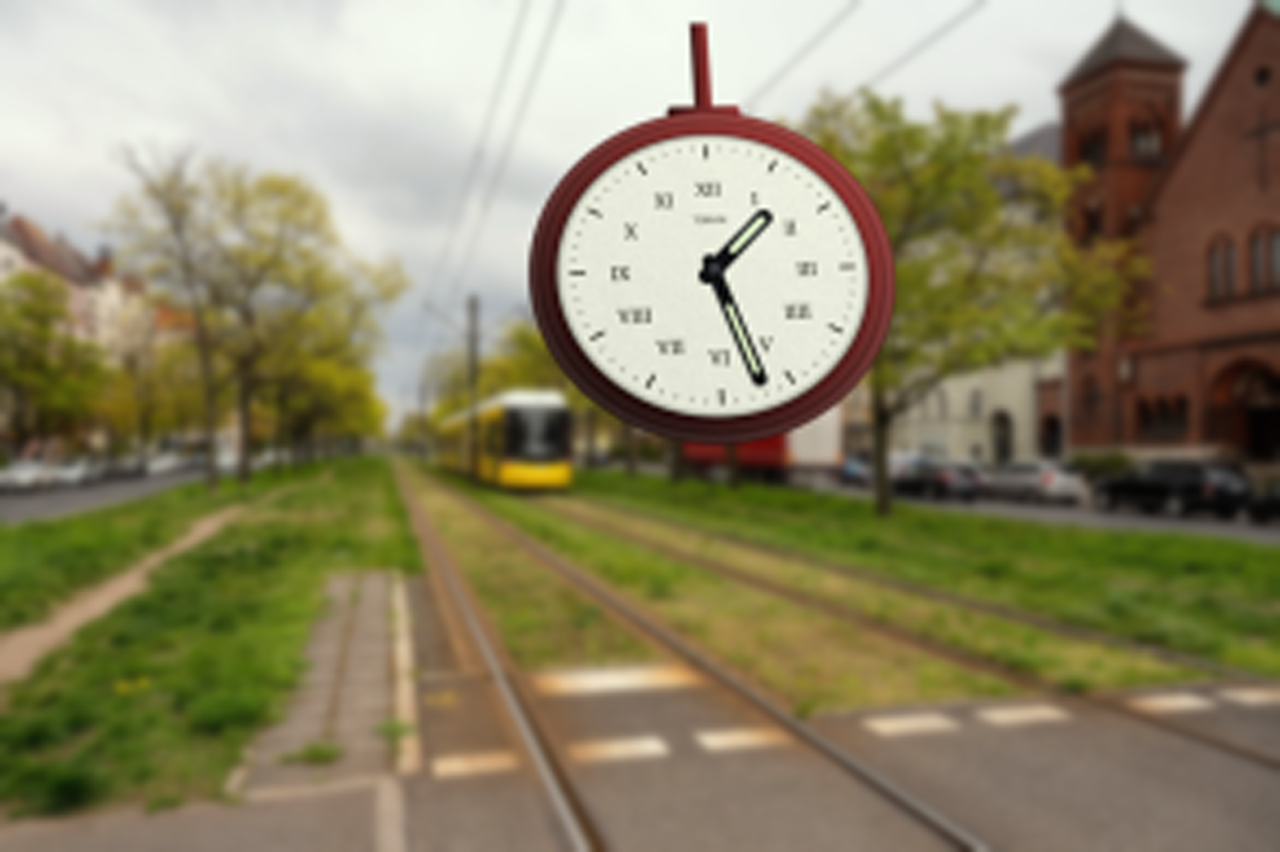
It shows 1:27
